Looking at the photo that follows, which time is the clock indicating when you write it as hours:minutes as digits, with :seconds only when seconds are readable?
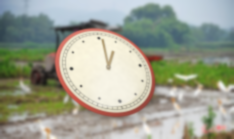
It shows 1:01
